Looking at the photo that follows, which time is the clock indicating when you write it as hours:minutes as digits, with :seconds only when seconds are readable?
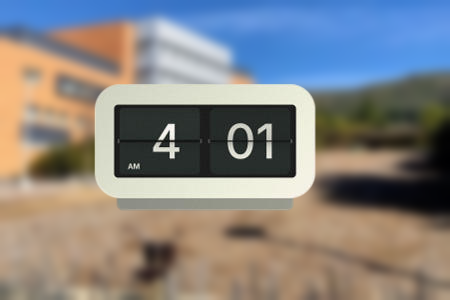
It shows 4:01
